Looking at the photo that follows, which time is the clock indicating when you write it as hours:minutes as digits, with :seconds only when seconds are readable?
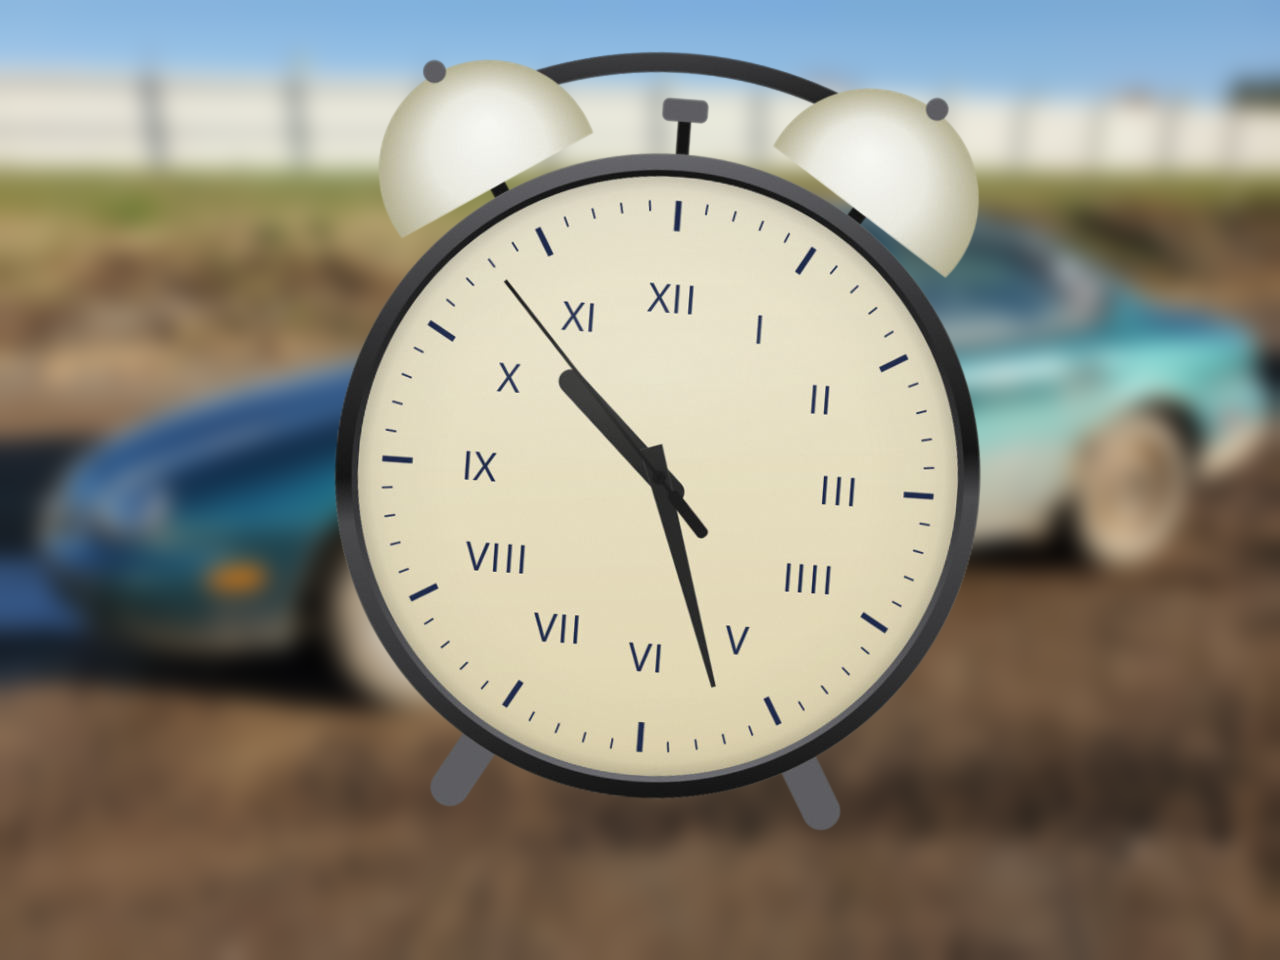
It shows 10:26:53
